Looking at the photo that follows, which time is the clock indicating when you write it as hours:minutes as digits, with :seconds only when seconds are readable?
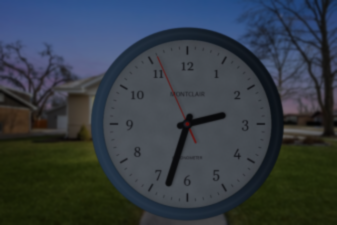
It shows 2:32:56
